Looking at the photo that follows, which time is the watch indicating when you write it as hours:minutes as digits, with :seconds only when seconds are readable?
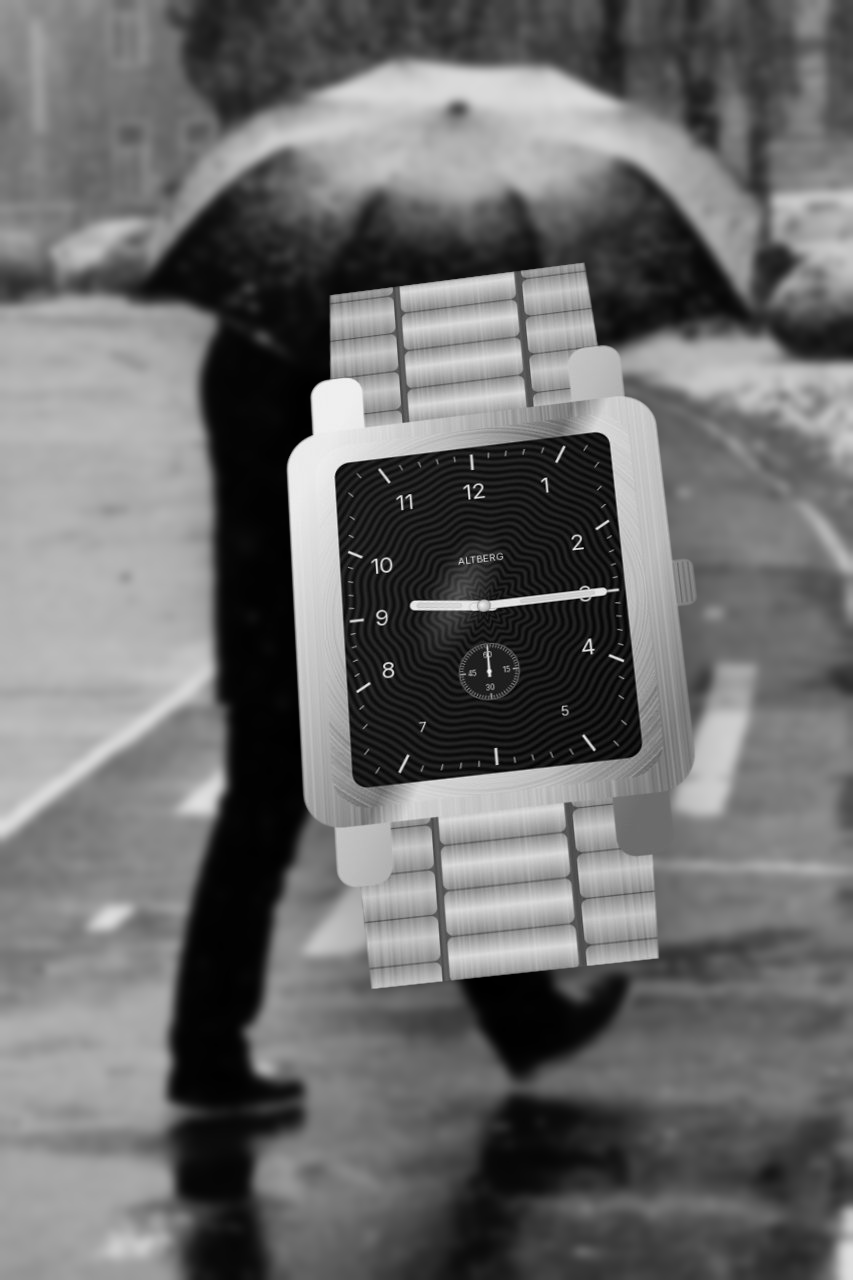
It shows 9:15
